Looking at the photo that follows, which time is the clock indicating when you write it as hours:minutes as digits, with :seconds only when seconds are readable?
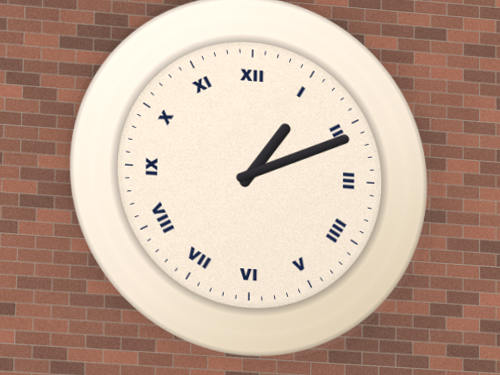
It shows 1:11
